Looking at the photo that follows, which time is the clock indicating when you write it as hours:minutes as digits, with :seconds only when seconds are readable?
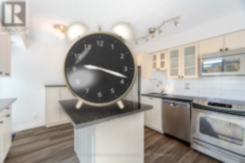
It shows 9:18
